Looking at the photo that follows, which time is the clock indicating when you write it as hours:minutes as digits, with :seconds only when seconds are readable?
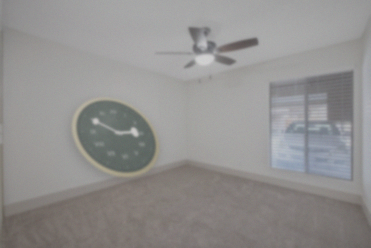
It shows 2:50
